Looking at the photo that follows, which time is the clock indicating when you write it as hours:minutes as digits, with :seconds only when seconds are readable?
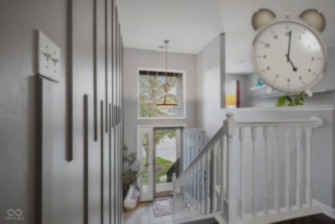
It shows 5:01
